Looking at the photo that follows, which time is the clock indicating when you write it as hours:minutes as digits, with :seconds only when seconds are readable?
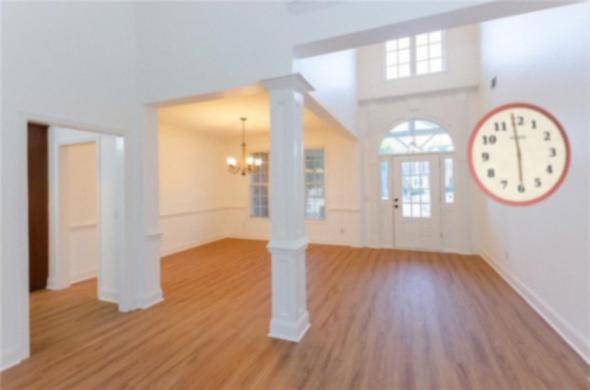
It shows 5:59
